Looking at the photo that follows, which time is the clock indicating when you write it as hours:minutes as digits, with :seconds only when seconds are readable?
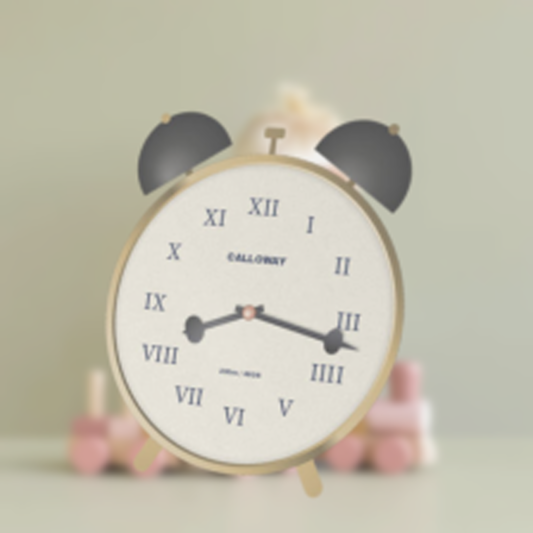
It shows 8:17
